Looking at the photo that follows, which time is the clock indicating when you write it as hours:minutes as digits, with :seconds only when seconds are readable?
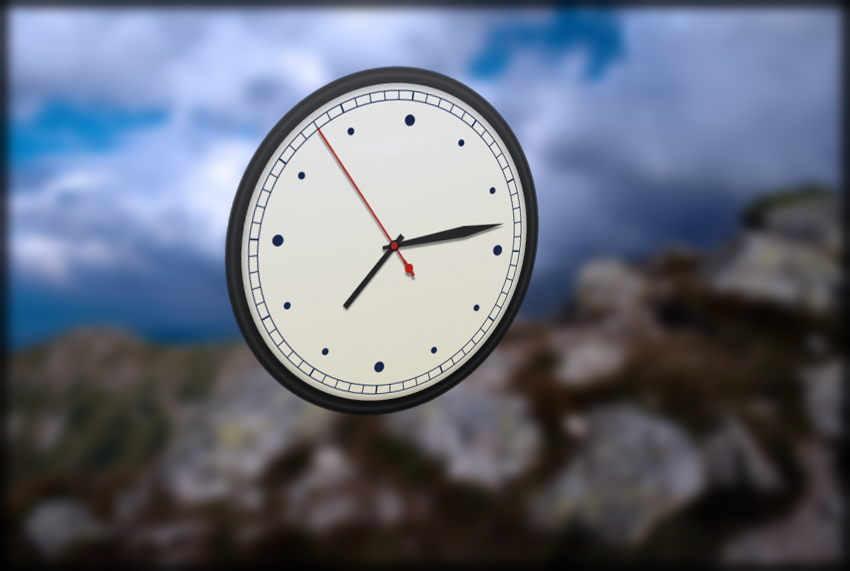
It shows 7:12:53
